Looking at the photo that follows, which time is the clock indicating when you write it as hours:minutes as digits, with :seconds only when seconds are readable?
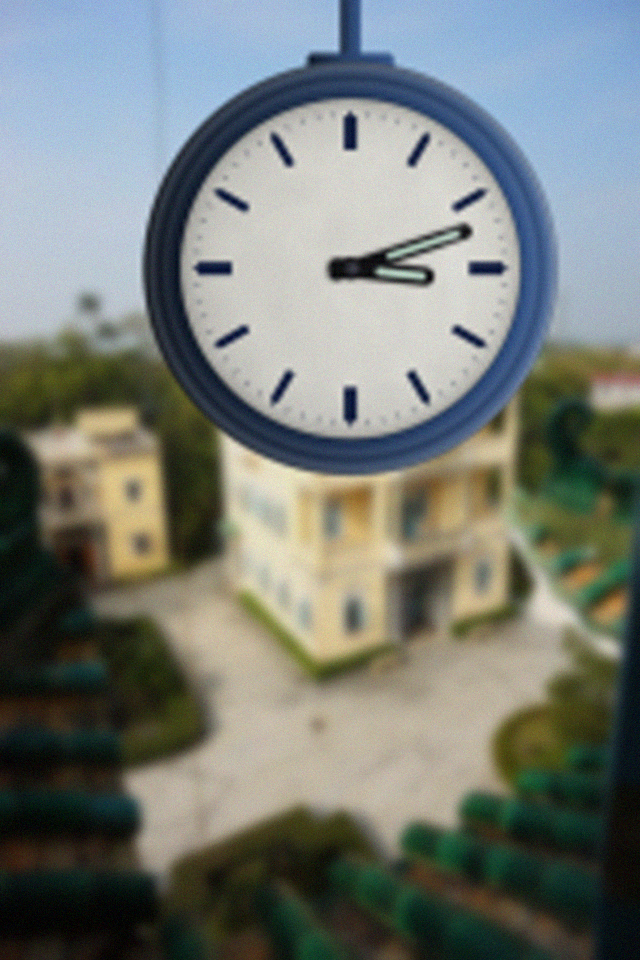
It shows 3:12
